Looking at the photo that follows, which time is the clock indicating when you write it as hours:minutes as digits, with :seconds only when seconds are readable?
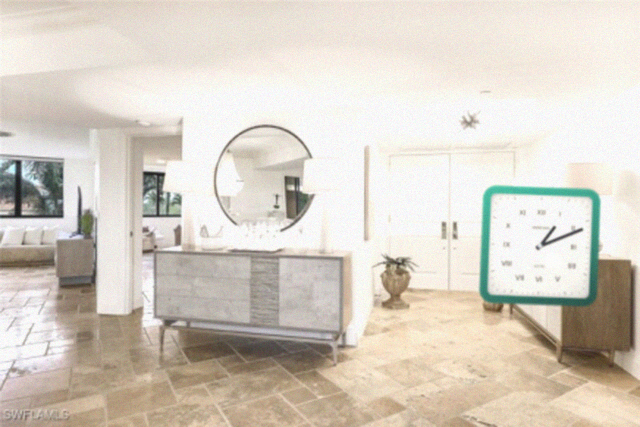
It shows 1:11
